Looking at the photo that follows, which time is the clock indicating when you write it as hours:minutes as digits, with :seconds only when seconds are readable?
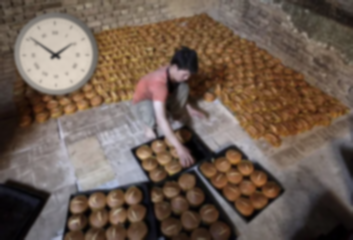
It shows 1:51
